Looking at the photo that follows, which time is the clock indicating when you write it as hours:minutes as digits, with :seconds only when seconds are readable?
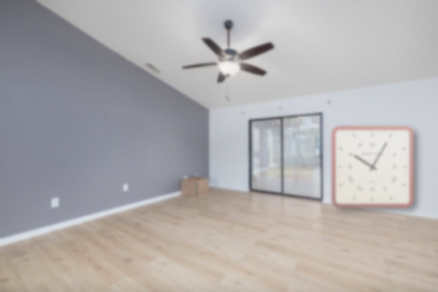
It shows 10:05
